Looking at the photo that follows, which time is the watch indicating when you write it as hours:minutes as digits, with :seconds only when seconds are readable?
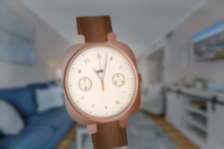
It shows 11:03
